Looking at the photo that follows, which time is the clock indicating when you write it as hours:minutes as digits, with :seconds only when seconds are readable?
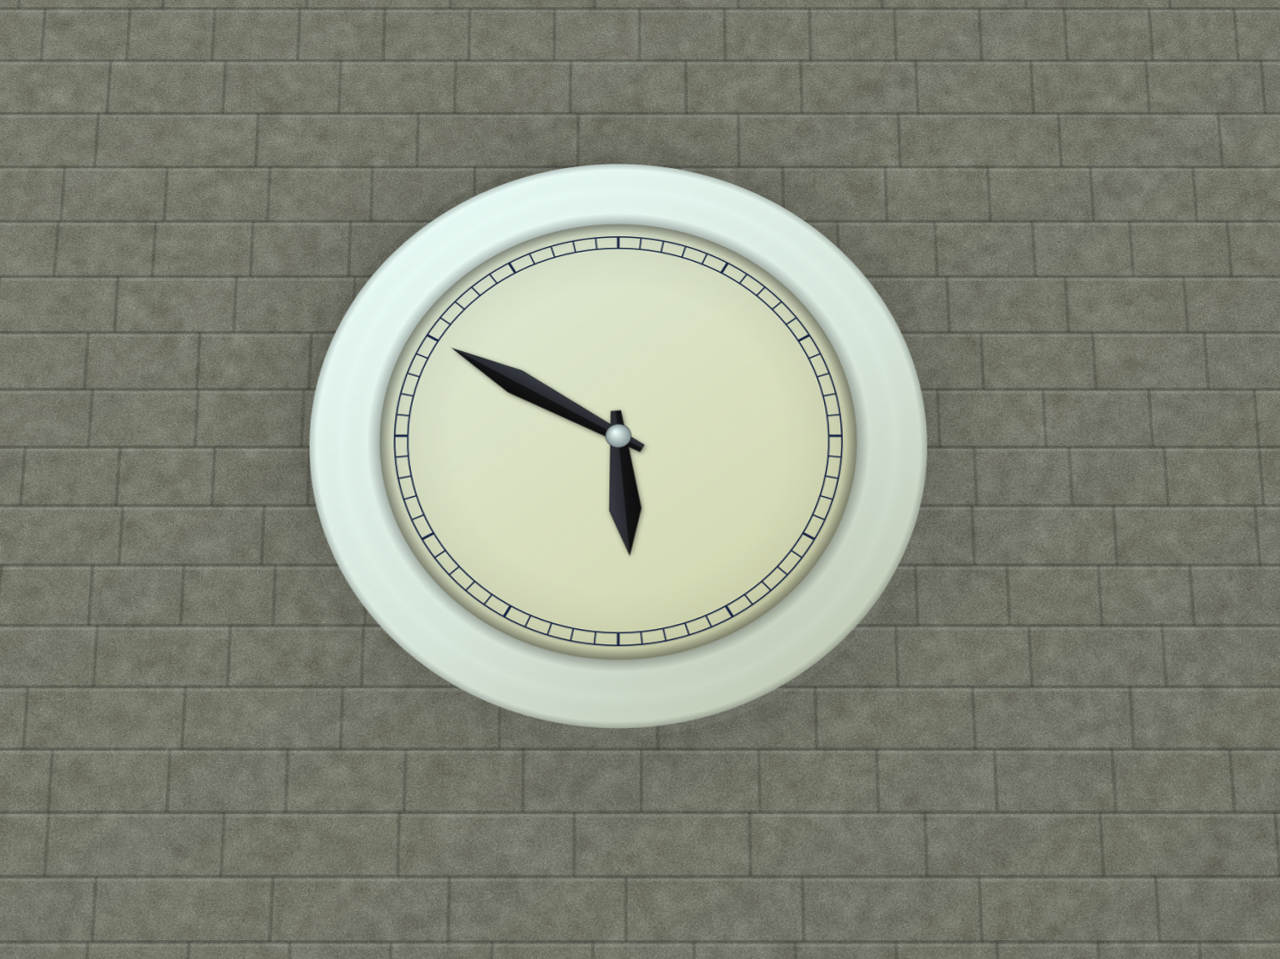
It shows 5:50
